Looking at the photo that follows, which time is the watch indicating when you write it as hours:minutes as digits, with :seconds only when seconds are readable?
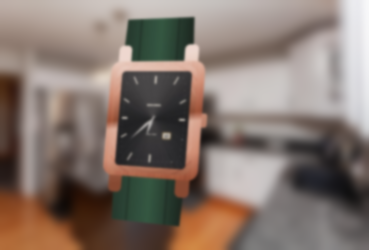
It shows 6:38
